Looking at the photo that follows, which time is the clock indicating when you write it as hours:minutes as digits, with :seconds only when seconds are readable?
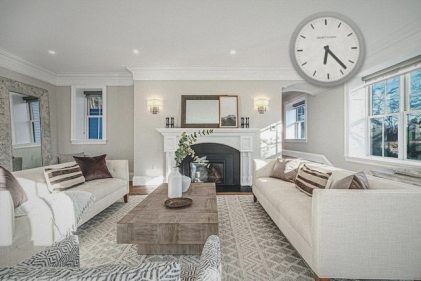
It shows 6:23
